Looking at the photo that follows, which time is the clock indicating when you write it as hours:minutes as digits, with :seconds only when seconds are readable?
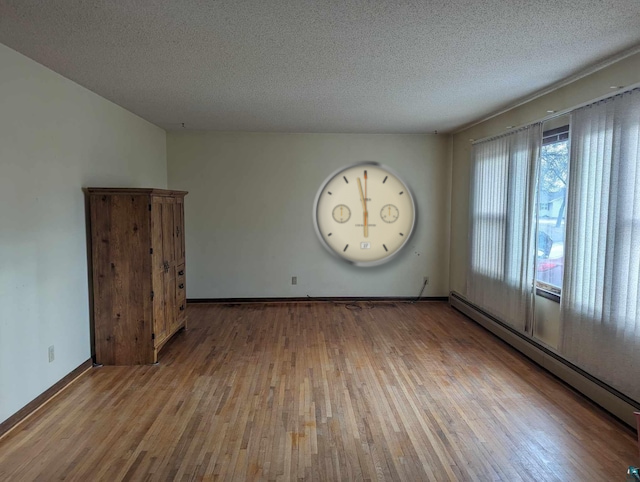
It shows 5:58
